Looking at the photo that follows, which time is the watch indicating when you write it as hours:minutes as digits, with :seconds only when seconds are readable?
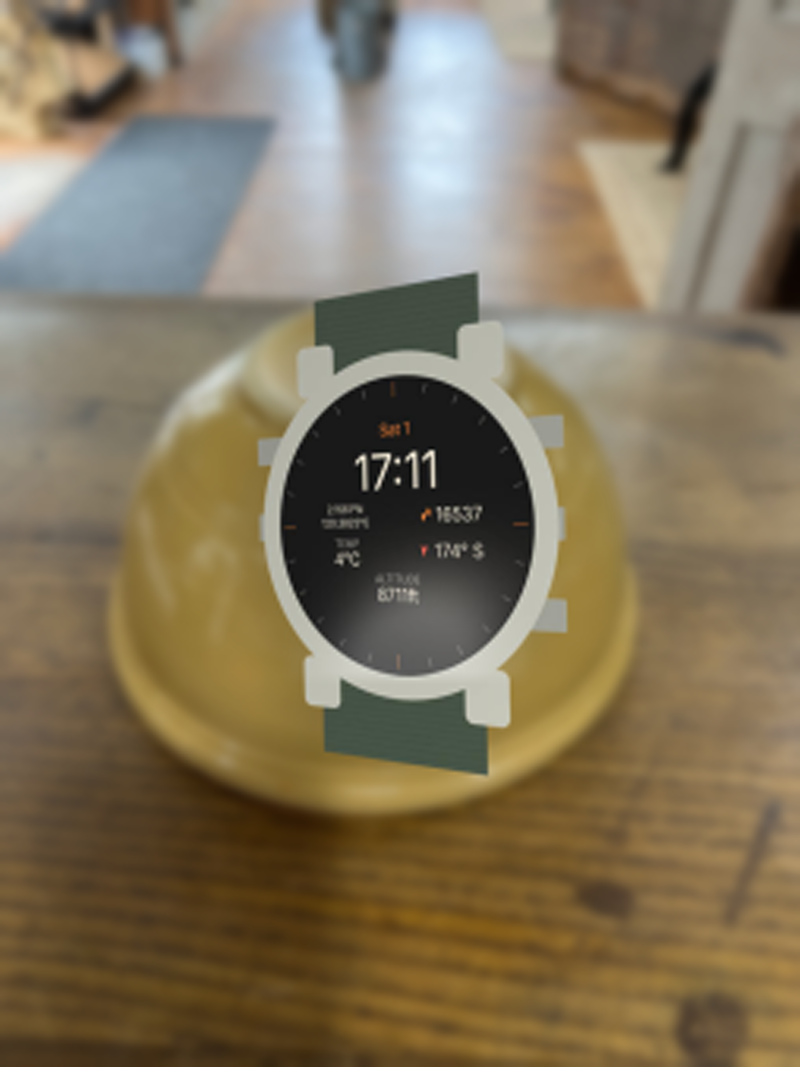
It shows 17:11
